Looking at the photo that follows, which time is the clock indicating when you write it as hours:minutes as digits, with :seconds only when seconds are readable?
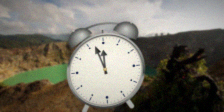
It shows 11:57
